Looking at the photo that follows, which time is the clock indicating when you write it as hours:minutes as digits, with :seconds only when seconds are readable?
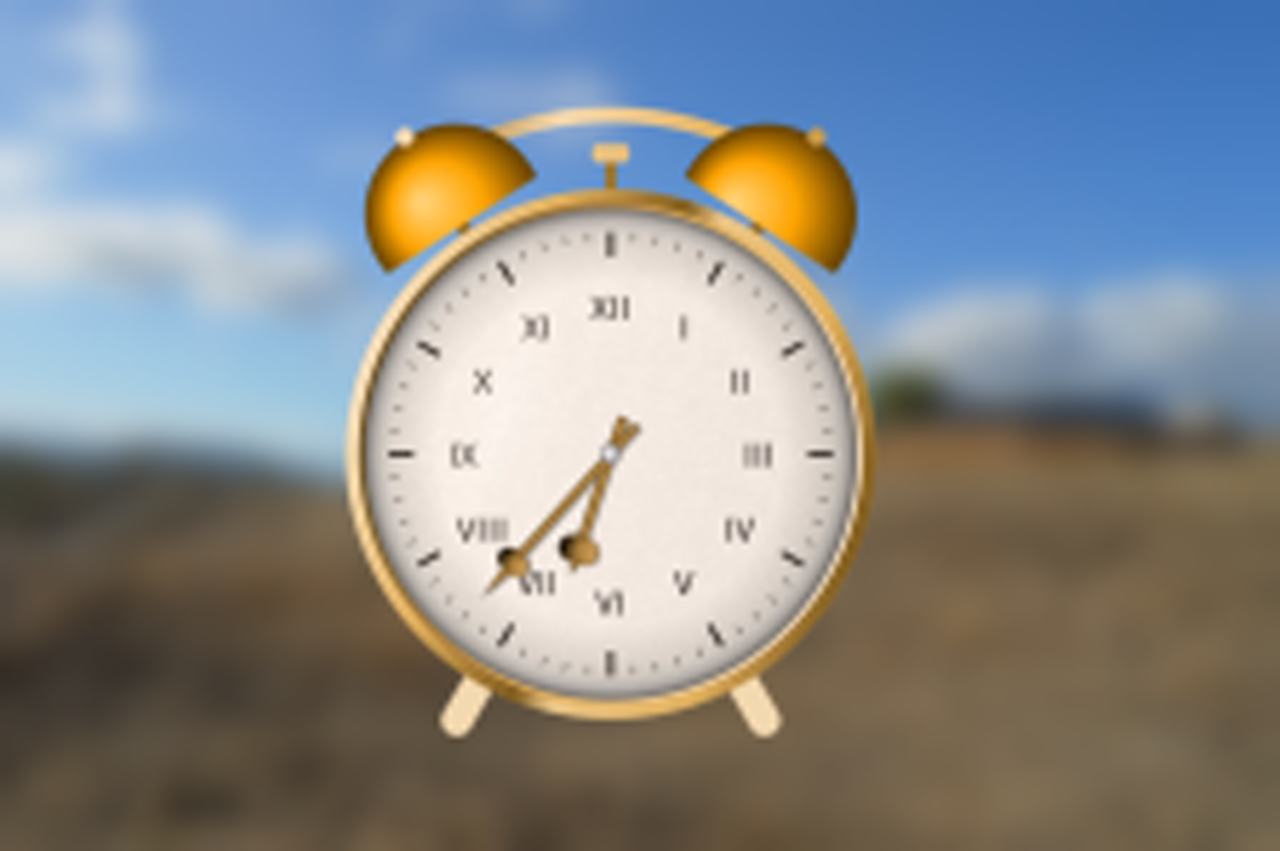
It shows 6:37
